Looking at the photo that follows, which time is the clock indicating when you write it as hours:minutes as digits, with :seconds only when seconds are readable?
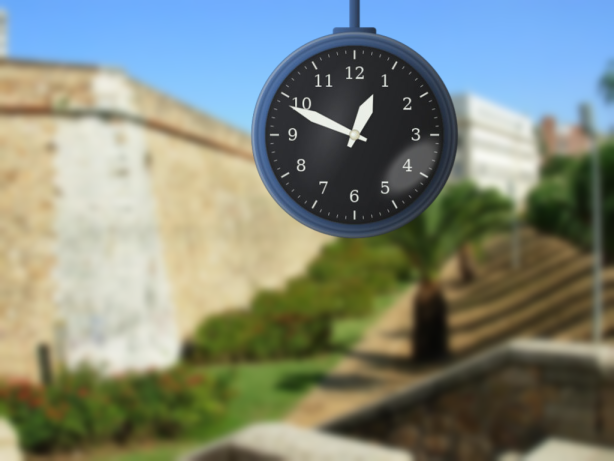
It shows 12:49
